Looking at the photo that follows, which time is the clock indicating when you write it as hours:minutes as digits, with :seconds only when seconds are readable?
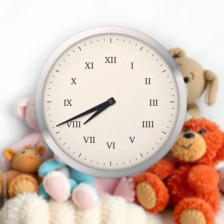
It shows 7:41
